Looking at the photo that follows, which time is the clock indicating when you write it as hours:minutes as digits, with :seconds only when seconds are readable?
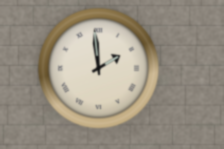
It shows 1:59
